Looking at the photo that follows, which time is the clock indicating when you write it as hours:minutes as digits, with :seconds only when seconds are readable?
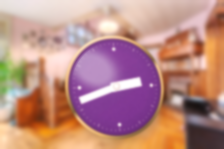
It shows 2:42
